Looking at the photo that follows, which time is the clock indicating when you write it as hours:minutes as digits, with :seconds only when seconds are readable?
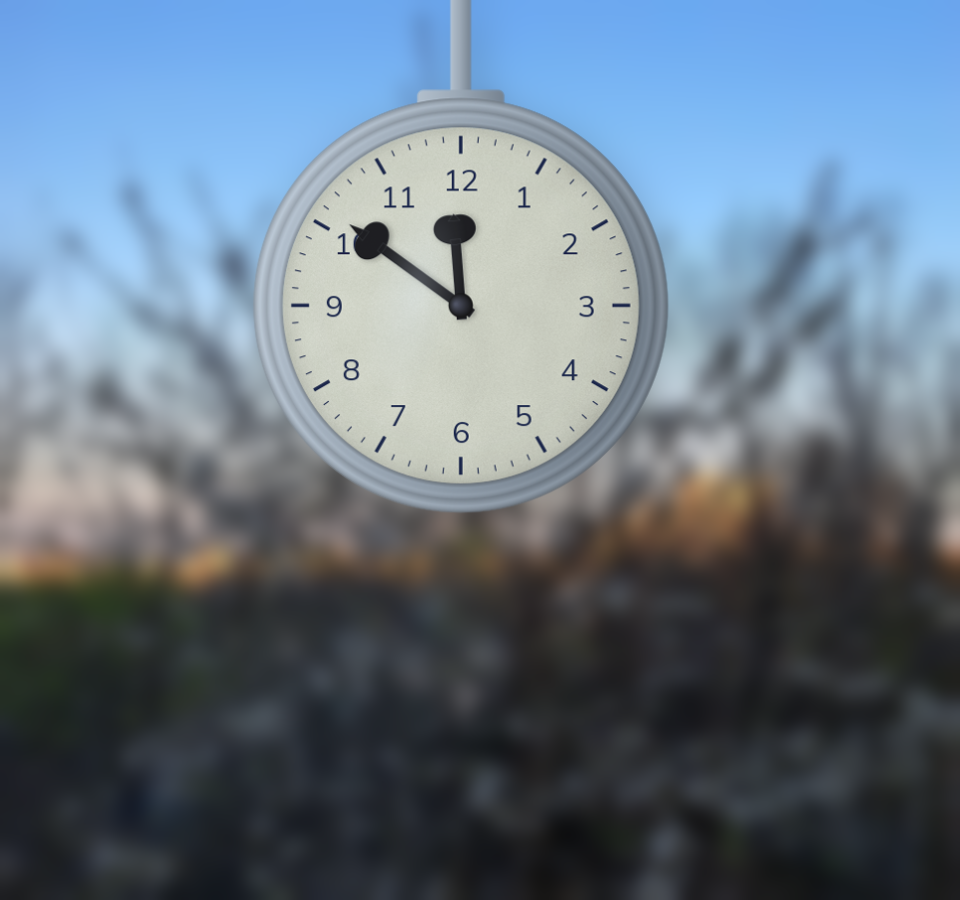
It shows 11:51
